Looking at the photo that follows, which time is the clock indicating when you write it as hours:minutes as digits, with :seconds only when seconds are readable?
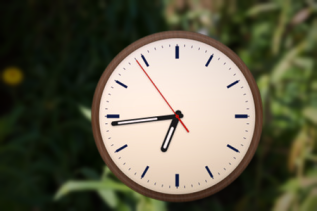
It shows 6:43:54
